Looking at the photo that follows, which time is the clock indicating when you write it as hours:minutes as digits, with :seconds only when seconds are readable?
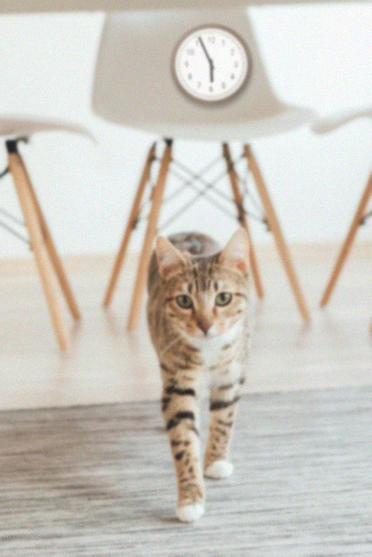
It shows 5:56
